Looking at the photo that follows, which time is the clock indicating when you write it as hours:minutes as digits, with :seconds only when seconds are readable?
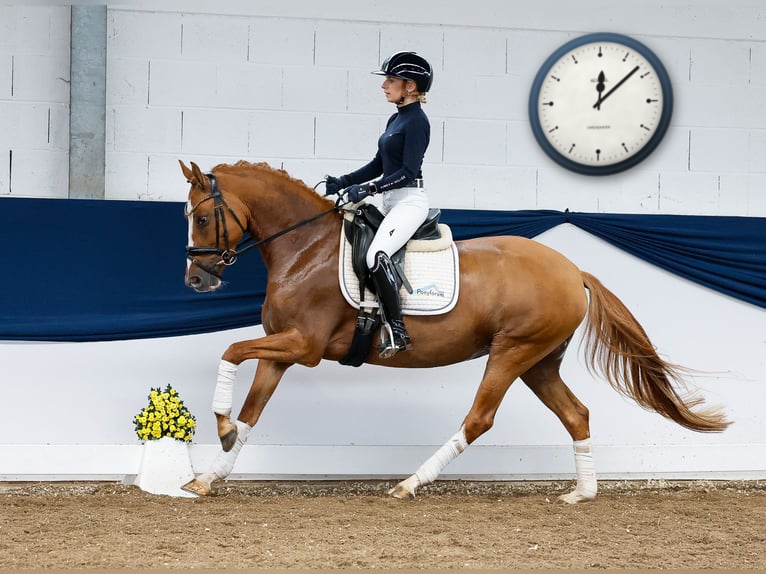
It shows 12:08
